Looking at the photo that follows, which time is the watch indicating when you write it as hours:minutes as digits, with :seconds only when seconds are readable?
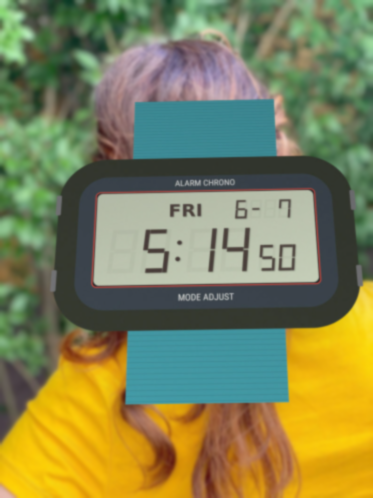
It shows 5:14:50
